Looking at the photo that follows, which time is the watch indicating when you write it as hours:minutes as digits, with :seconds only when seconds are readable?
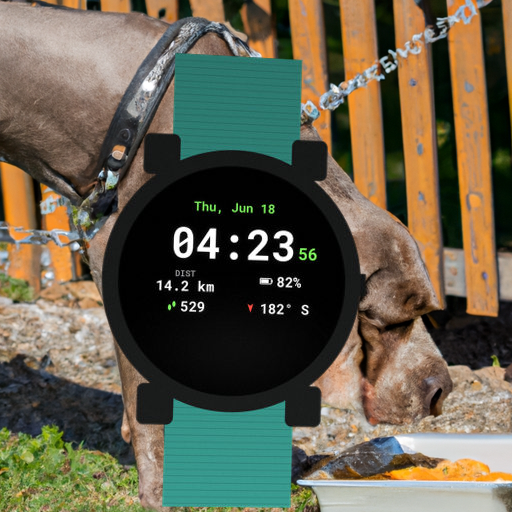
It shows 4:23:56
